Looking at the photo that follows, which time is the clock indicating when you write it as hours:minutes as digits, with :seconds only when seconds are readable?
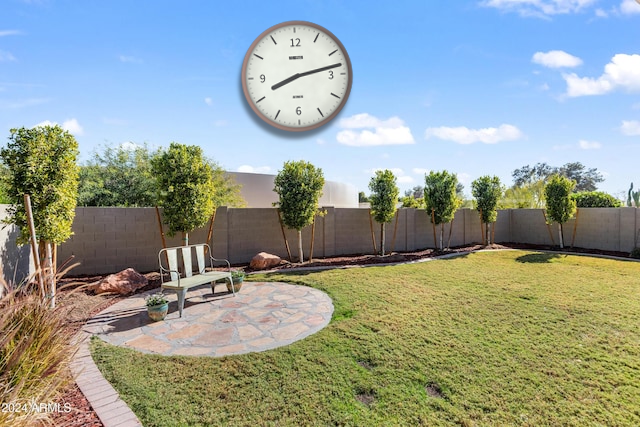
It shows 8:13
